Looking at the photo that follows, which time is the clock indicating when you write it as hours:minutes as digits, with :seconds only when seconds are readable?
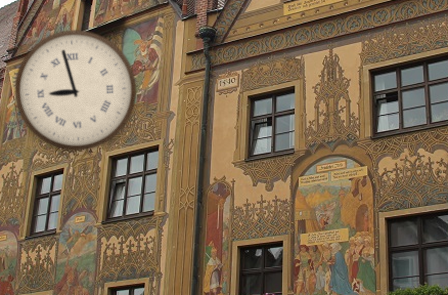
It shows 8:58
